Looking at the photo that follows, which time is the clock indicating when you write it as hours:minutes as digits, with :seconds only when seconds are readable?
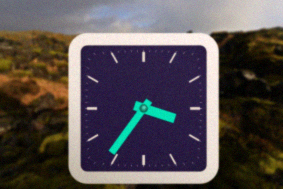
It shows 3:36
